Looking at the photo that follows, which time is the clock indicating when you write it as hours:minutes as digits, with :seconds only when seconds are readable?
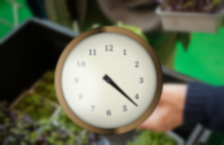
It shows 4:22
